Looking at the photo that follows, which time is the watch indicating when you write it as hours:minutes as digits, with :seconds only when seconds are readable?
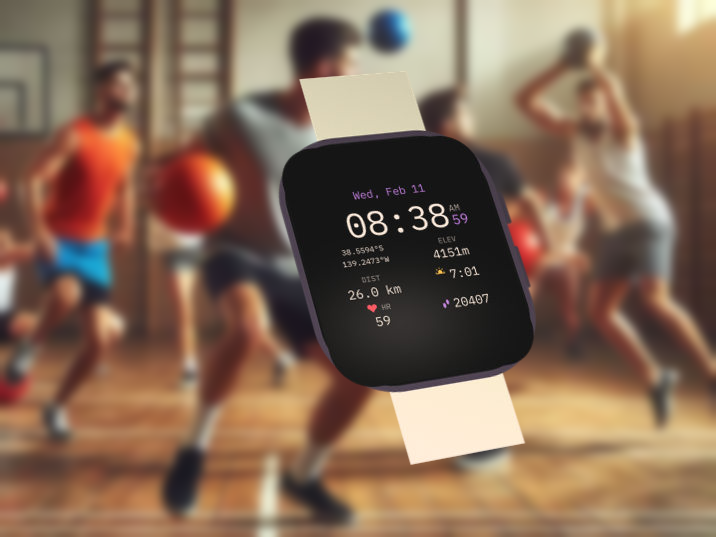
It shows 8:38:59
